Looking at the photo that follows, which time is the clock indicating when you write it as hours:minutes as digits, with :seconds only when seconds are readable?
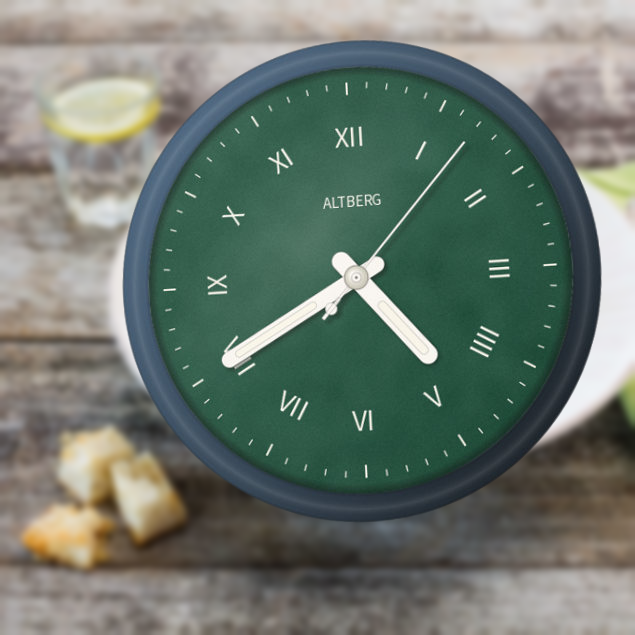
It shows 4:40:07
